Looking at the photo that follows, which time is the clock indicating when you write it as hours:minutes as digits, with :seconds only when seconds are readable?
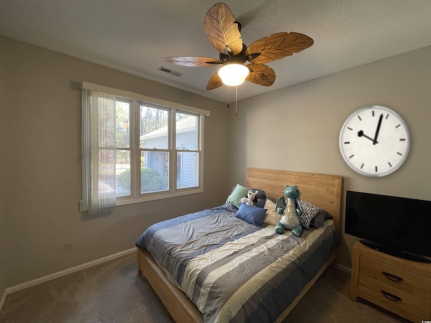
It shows 10:03
